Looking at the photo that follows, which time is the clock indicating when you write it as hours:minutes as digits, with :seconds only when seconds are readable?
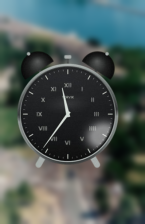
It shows 11:36
